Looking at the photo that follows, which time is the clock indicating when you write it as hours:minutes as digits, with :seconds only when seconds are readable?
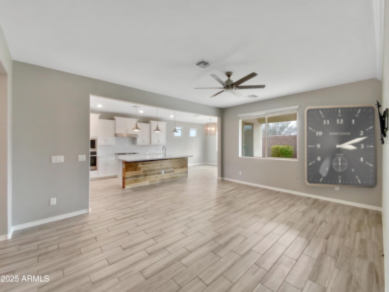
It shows 3:12
